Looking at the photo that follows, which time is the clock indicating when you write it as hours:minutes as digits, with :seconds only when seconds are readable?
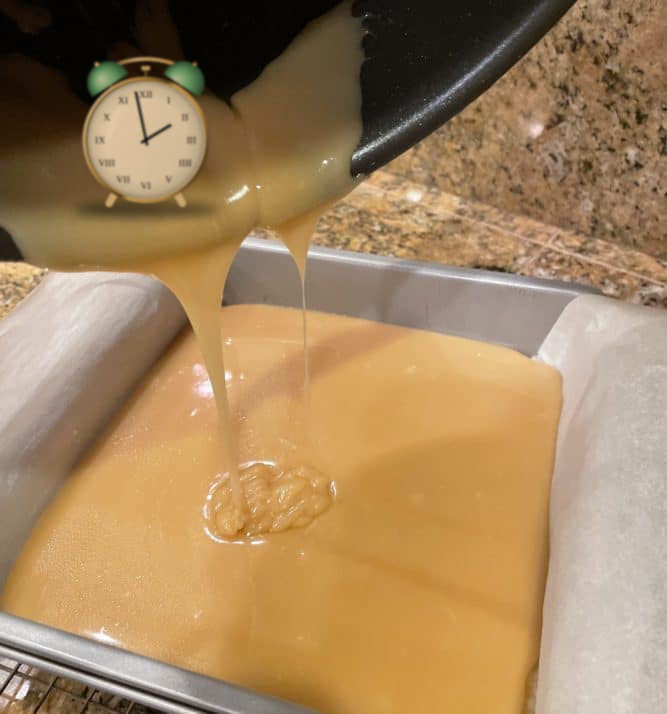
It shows 1:58
